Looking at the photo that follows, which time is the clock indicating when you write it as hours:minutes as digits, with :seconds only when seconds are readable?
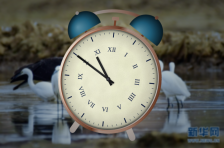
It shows 10:50
